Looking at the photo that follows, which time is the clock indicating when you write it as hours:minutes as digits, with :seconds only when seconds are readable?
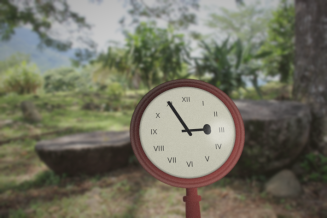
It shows 2:55
